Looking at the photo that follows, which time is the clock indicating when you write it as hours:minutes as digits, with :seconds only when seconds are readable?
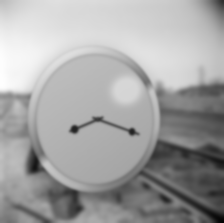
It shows 8:18
